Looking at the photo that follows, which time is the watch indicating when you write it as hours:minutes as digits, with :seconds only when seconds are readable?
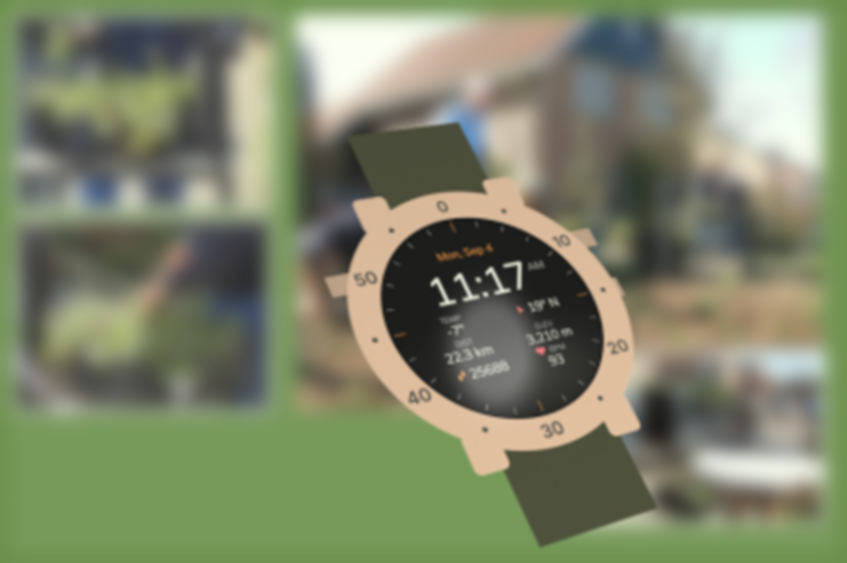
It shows 11:17
